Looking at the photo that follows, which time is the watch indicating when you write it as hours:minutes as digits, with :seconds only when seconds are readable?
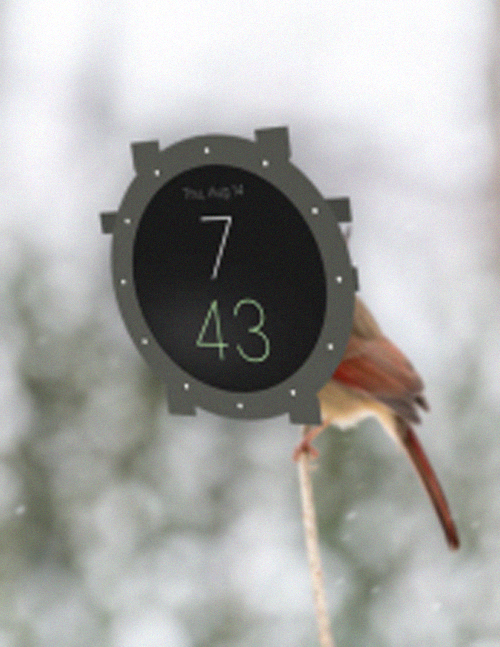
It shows 7:43
